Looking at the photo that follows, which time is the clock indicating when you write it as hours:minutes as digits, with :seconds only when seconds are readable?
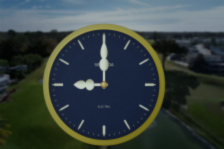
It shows 9:00
